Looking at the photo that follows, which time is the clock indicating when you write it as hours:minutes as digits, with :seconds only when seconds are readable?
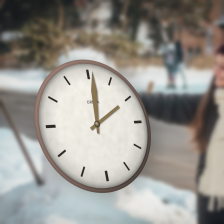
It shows 2:01
